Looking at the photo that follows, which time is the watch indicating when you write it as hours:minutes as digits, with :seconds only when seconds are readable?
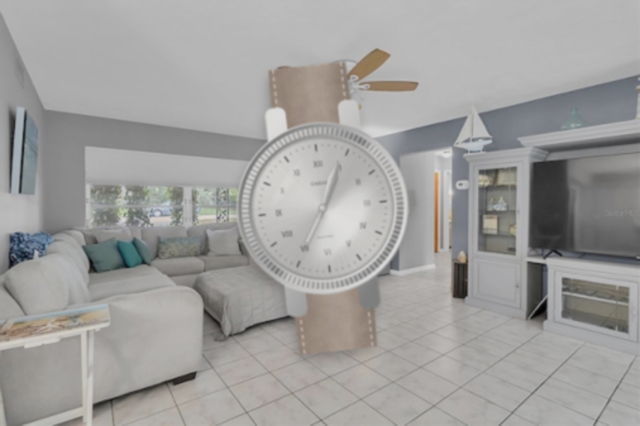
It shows 7:04
